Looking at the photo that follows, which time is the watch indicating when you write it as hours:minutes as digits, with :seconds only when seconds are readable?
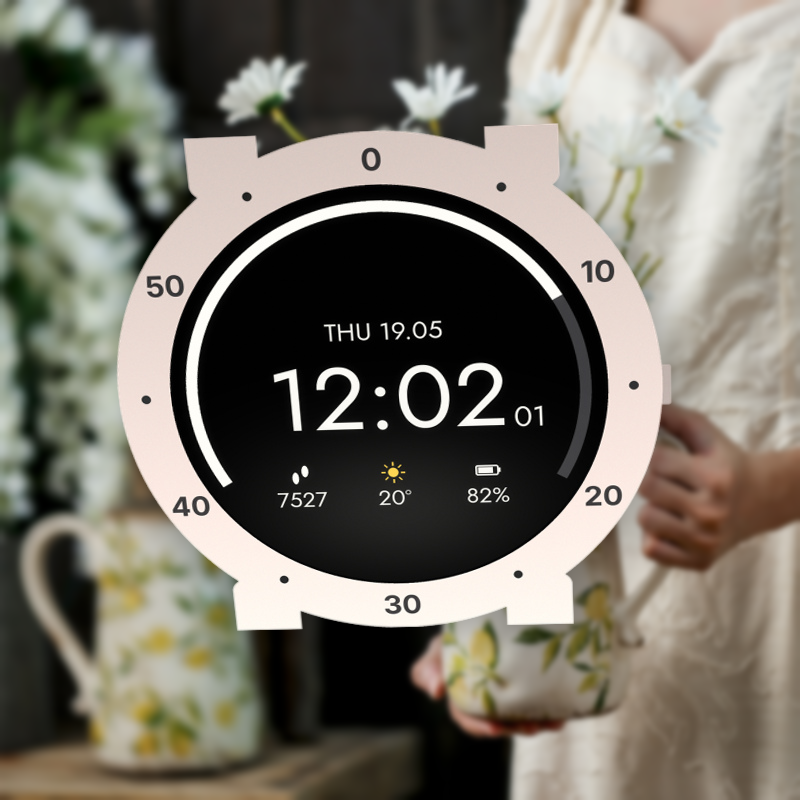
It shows 12:02:01
